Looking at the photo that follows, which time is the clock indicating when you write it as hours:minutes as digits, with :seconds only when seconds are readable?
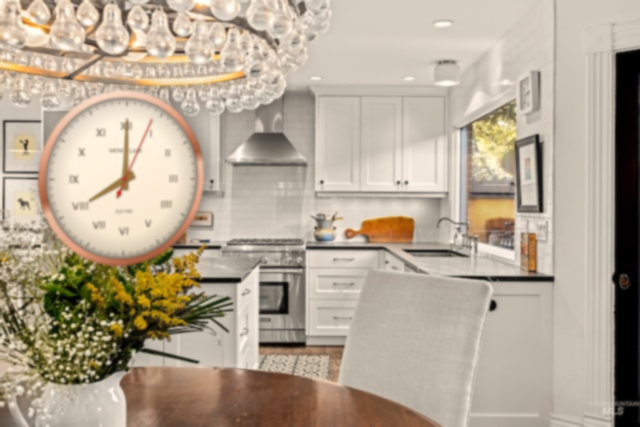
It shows 8:00:04
